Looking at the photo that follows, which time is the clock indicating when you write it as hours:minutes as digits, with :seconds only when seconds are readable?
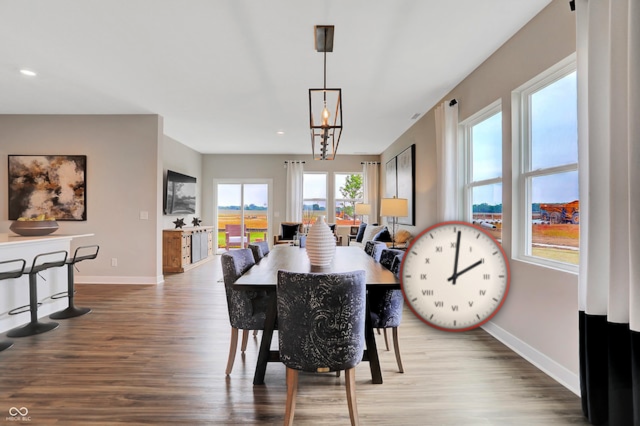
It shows 2:01
